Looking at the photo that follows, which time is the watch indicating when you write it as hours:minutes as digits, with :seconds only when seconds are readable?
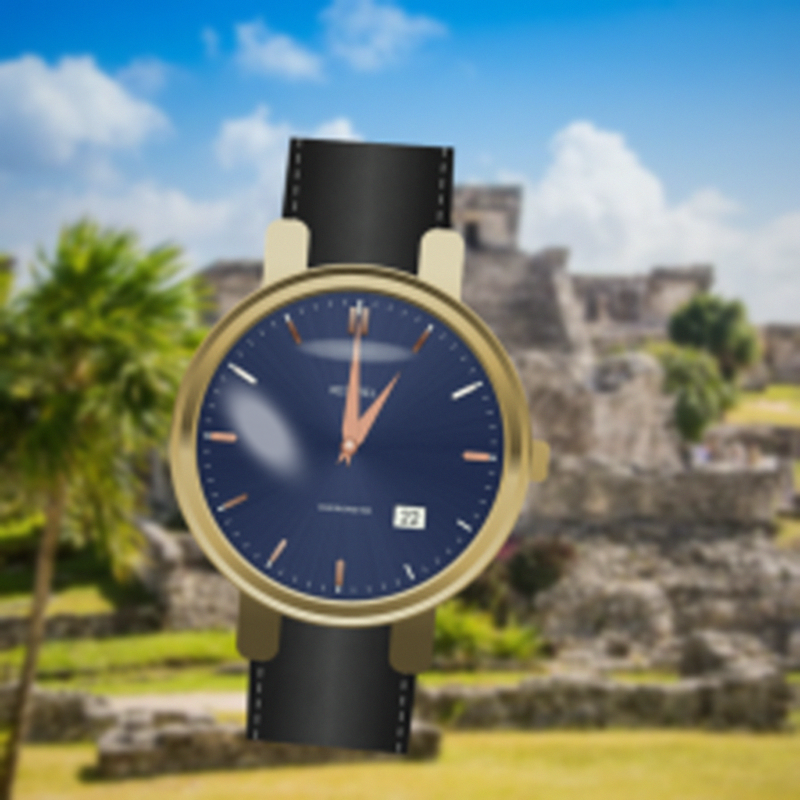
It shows 1:00
